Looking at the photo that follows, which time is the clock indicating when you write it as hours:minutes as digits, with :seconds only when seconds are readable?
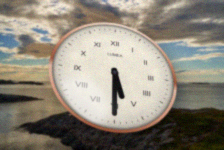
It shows 5:30
